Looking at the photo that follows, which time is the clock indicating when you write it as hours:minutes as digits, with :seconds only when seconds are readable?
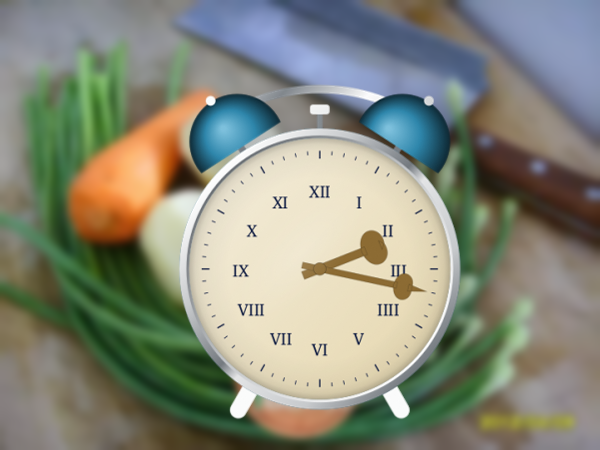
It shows 2:17
